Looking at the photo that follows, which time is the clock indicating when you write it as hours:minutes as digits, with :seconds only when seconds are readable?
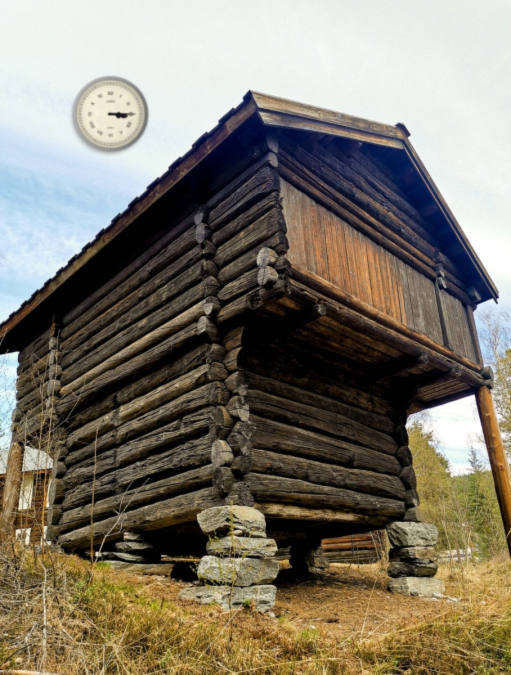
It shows 3:15
